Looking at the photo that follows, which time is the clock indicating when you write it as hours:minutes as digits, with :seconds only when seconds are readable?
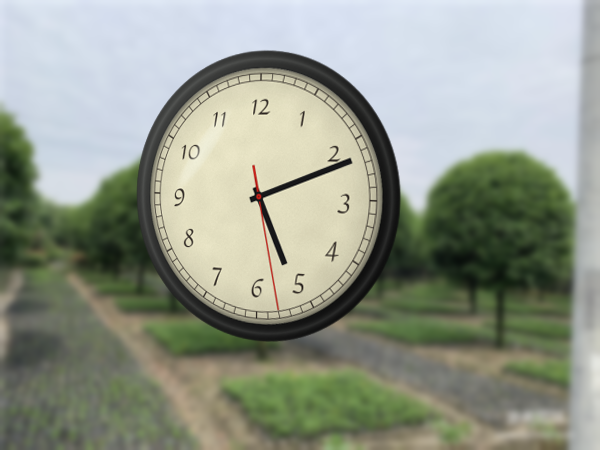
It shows 5:11:28
